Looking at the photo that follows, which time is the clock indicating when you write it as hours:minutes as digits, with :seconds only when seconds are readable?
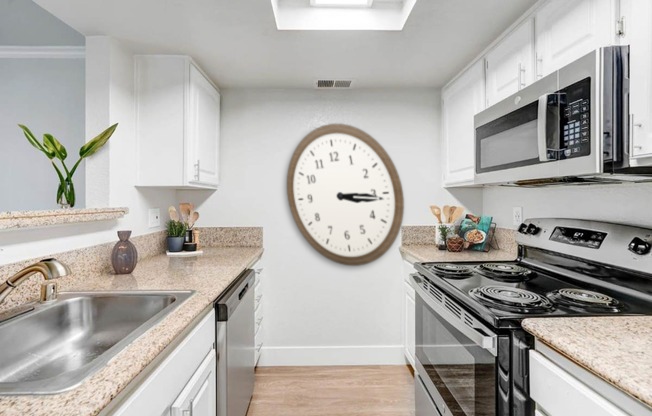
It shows 3:16
